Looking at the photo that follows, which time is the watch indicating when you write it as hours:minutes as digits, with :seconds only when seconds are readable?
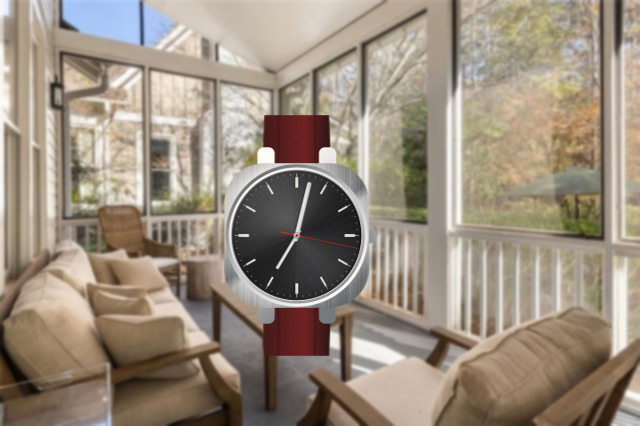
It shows 7:02:17
